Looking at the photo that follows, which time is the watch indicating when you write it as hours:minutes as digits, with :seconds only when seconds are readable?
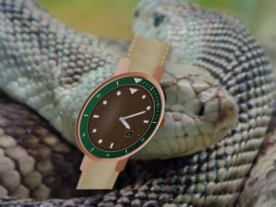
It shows 4:11
